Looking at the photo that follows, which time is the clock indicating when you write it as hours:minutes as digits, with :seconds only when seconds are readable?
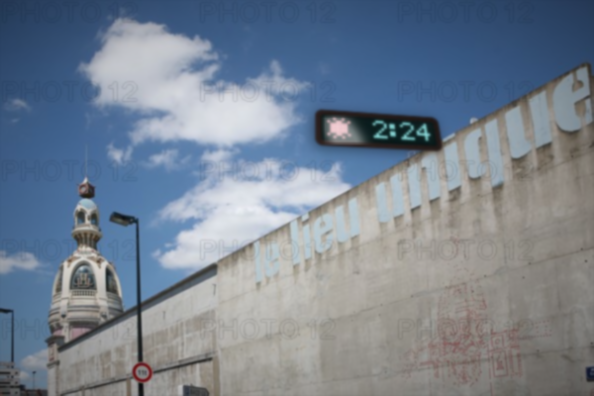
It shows 2:24
